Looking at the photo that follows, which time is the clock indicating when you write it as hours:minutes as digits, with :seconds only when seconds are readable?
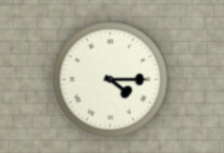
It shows 4:15
